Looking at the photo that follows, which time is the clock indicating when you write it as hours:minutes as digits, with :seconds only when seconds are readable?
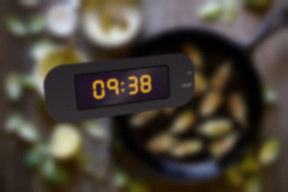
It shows 9:38
